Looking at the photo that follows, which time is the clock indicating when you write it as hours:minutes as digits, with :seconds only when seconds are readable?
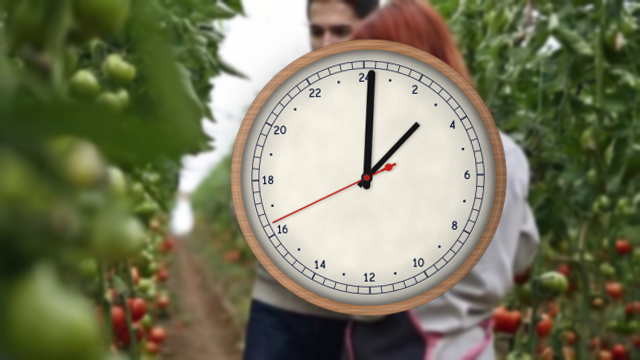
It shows 3:00:41
